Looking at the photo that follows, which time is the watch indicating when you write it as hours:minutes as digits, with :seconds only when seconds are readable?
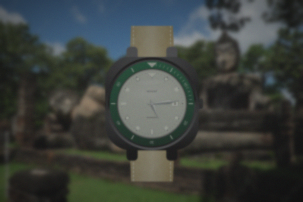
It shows 5:14
